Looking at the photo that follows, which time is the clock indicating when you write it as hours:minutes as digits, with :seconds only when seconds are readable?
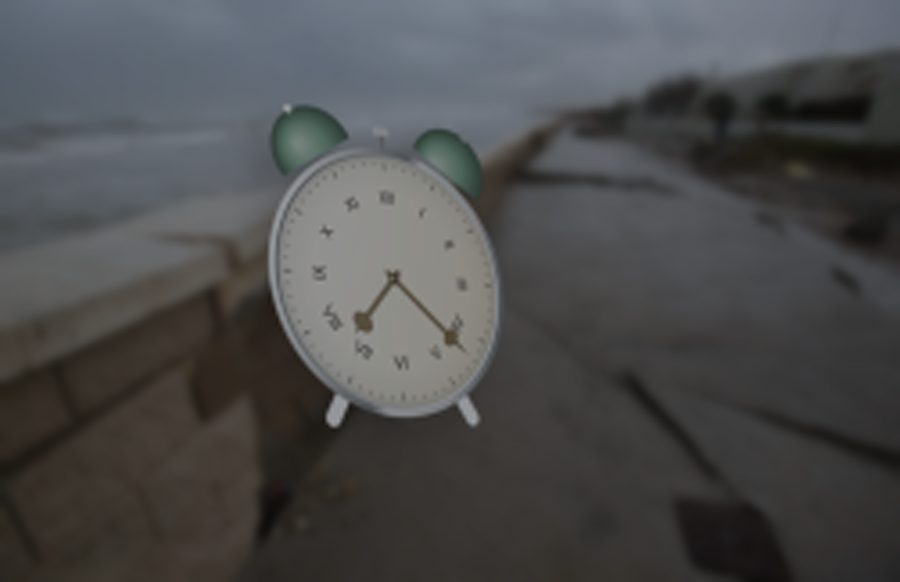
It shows 7:22
